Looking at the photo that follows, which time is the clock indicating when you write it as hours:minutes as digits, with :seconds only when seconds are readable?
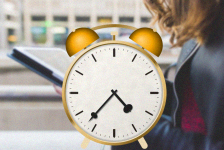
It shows 4:37
